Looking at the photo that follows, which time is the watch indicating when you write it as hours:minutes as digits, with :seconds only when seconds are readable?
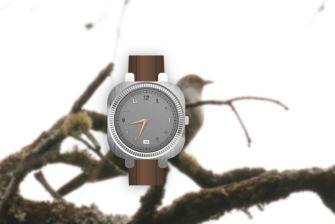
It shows 8:34
